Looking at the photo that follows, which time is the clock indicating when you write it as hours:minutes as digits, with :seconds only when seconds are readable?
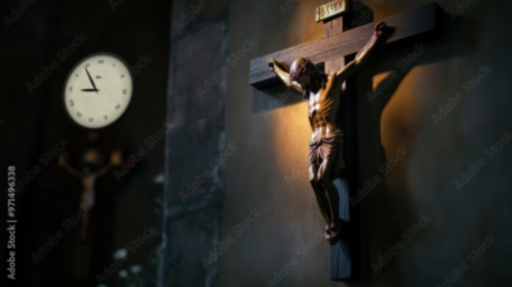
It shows 8:54
